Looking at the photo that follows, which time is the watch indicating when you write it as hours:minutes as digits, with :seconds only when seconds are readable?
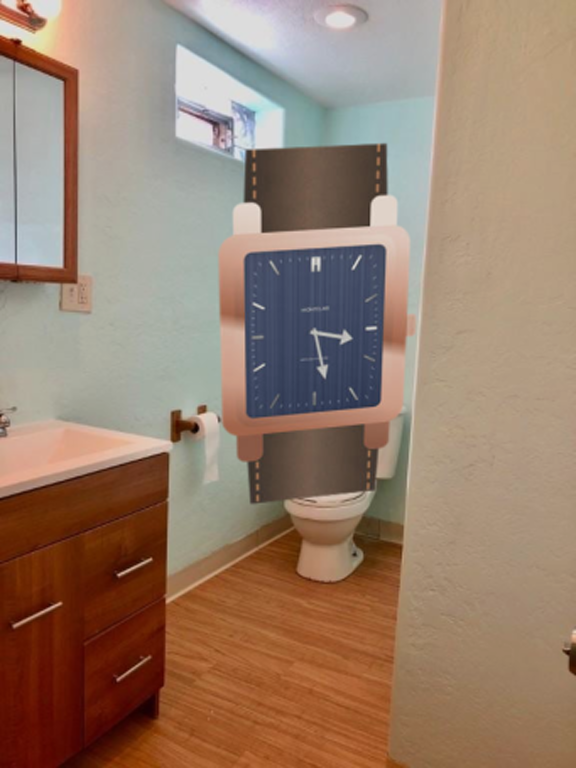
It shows 3:28
